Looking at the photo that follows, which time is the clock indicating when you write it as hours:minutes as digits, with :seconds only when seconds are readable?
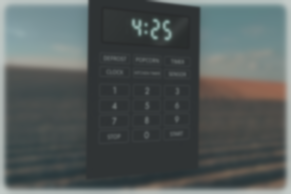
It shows 4:25
